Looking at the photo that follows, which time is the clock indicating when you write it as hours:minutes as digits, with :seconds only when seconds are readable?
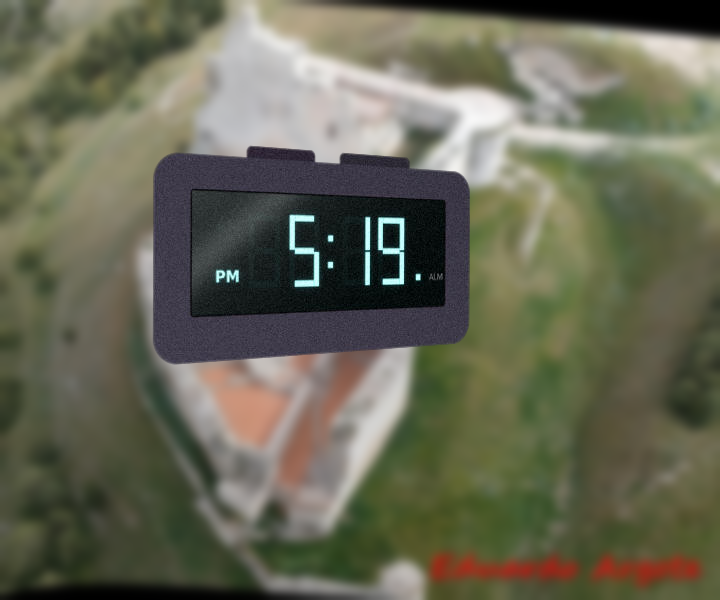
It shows 5:19
